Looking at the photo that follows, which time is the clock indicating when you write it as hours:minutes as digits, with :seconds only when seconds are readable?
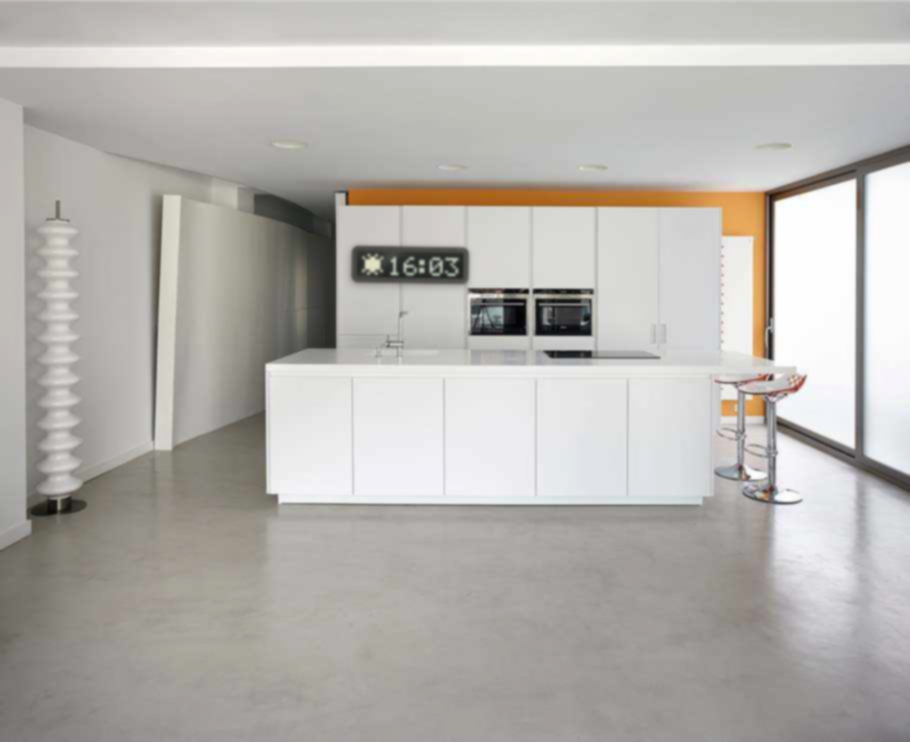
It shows 16:03
